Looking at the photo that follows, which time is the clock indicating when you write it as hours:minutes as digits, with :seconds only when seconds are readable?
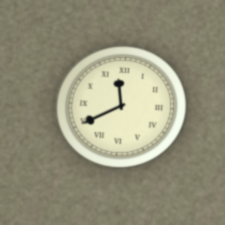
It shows 11:40
